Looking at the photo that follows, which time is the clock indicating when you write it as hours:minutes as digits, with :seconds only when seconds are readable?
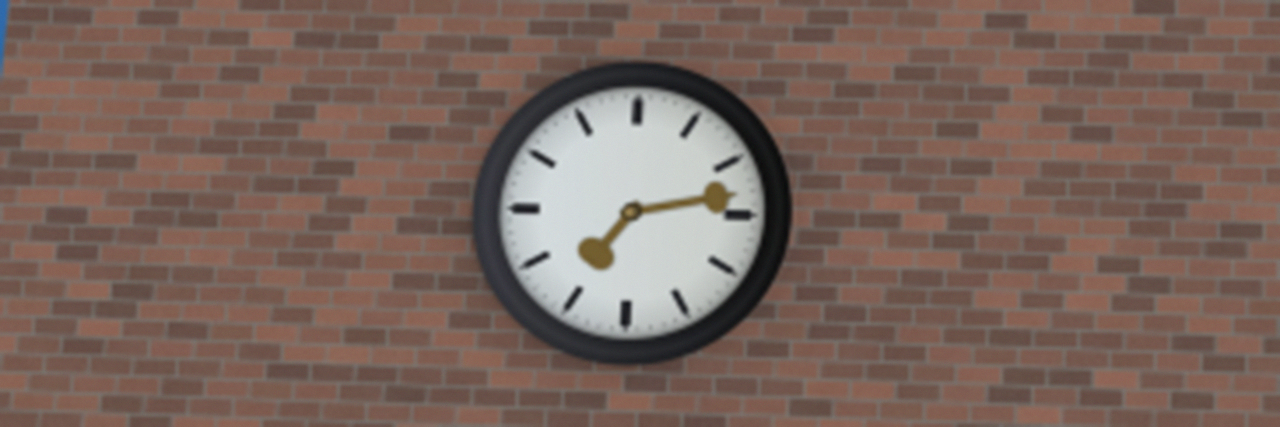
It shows 7:13
